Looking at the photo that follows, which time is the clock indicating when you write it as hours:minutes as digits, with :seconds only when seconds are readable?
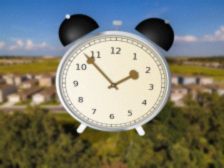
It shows 1:53
